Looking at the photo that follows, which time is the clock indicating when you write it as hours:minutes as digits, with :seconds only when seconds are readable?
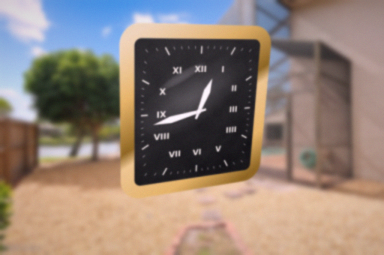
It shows 12:43
